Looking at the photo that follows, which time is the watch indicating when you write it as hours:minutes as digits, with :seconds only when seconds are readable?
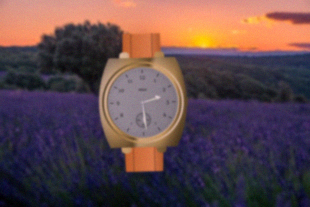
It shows 2:29
